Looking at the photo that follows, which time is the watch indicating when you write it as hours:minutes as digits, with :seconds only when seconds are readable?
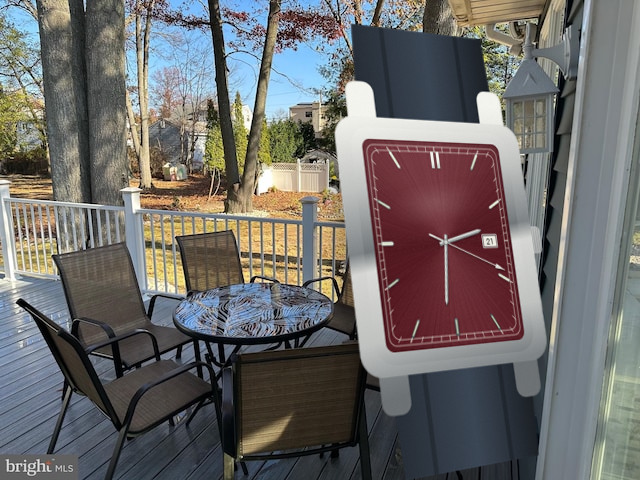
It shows 2:31:19
